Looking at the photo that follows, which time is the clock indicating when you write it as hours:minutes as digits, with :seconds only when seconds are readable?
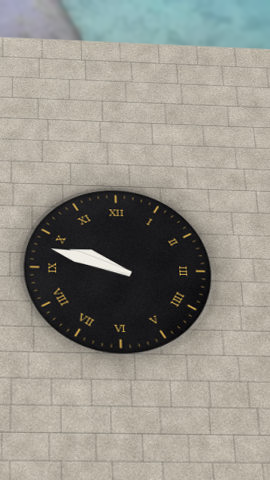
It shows 9:48
